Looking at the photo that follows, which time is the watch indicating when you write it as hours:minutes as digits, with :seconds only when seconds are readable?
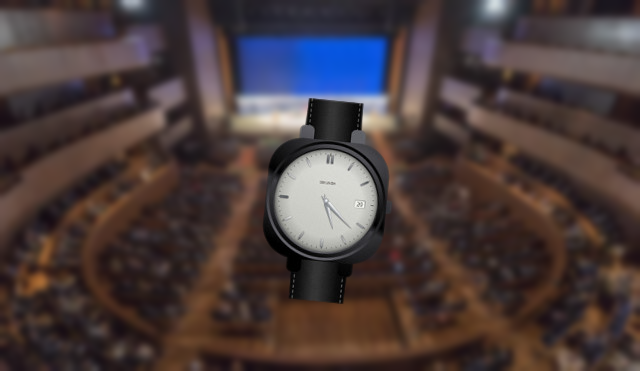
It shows 5:22
